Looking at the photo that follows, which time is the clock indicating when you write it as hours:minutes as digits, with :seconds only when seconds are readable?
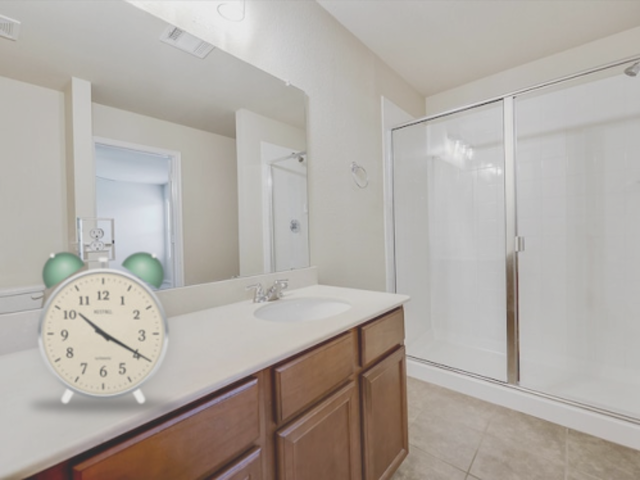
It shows 10:20
